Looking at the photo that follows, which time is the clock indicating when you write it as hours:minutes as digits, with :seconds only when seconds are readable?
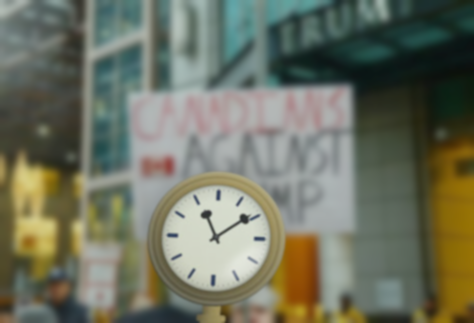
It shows 11:09
